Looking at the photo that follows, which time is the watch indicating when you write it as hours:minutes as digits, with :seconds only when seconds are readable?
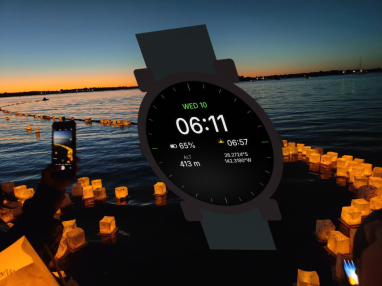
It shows 6:11
